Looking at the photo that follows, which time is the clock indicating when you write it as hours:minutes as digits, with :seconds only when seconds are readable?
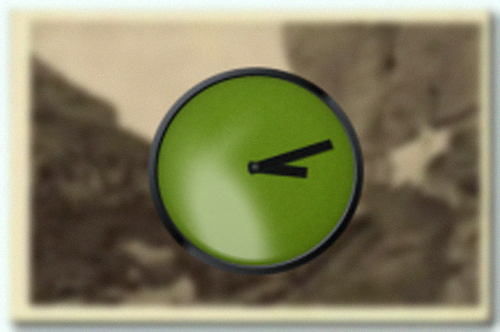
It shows 3:12
